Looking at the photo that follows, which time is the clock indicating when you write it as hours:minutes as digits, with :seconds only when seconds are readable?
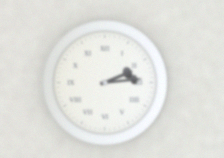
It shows 2:14
